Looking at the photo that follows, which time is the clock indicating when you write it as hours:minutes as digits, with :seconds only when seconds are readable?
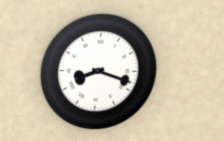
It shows 8:18
